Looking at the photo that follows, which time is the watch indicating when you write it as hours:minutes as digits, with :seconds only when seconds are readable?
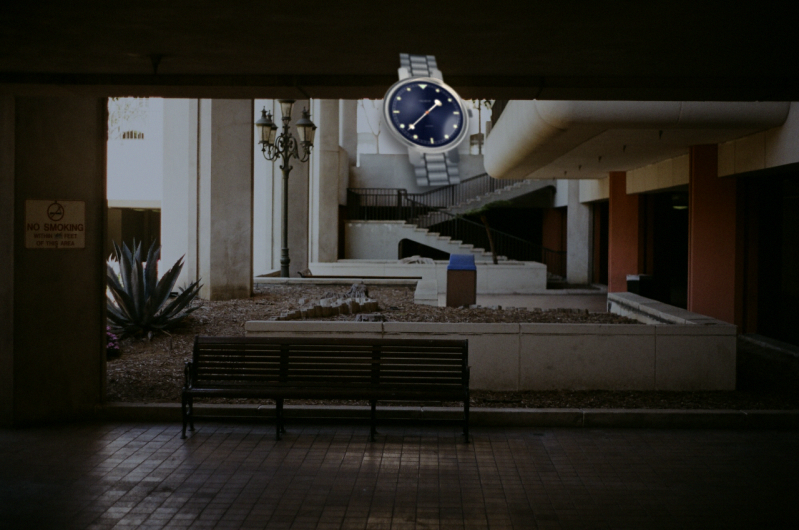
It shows 1:38
